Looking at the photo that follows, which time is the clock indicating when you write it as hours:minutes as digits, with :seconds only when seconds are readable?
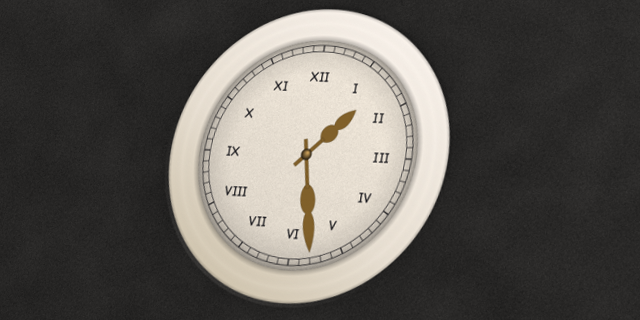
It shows 1:28
